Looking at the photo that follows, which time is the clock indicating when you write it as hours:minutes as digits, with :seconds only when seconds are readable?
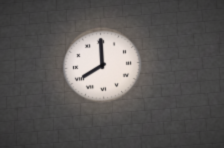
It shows 8:00
